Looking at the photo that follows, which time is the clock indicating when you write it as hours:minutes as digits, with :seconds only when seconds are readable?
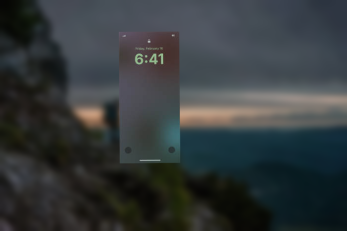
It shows 6:41
